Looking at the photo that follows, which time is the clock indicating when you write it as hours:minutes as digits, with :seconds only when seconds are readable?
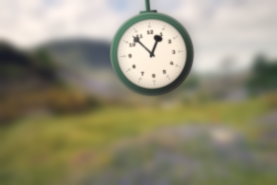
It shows 12:53
